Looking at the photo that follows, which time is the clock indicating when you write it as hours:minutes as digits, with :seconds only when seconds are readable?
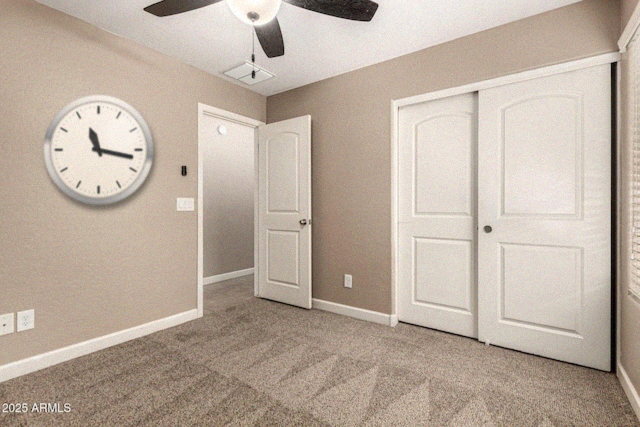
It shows 11:17
